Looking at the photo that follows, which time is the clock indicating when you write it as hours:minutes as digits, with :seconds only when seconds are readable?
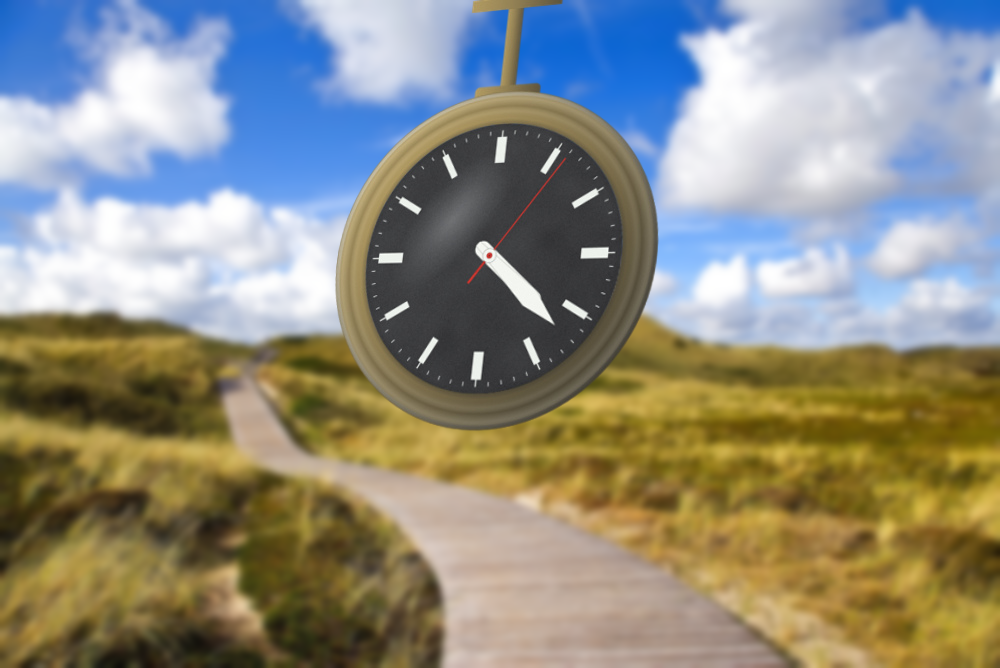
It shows 4:22:06
